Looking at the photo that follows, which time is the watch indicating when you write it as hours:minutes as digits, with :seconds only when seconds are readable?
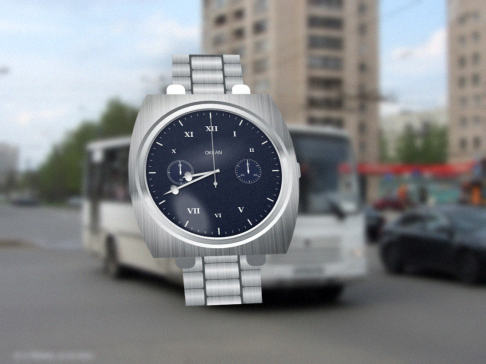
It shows 8:41
